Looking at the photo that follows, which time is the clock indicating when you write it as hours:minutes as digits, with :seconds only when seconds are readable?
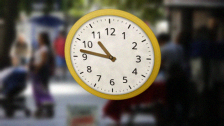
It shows 10:47
